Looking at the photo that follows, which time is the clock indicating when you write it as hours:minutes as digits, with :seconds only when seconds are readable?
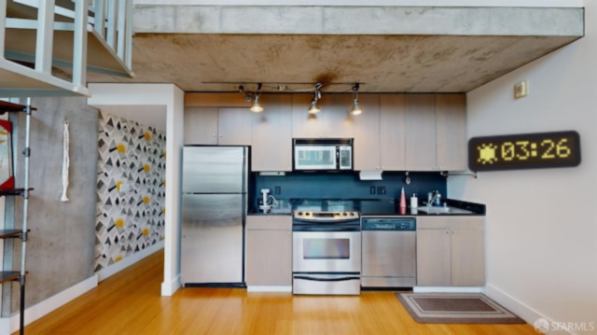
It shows 3:26
